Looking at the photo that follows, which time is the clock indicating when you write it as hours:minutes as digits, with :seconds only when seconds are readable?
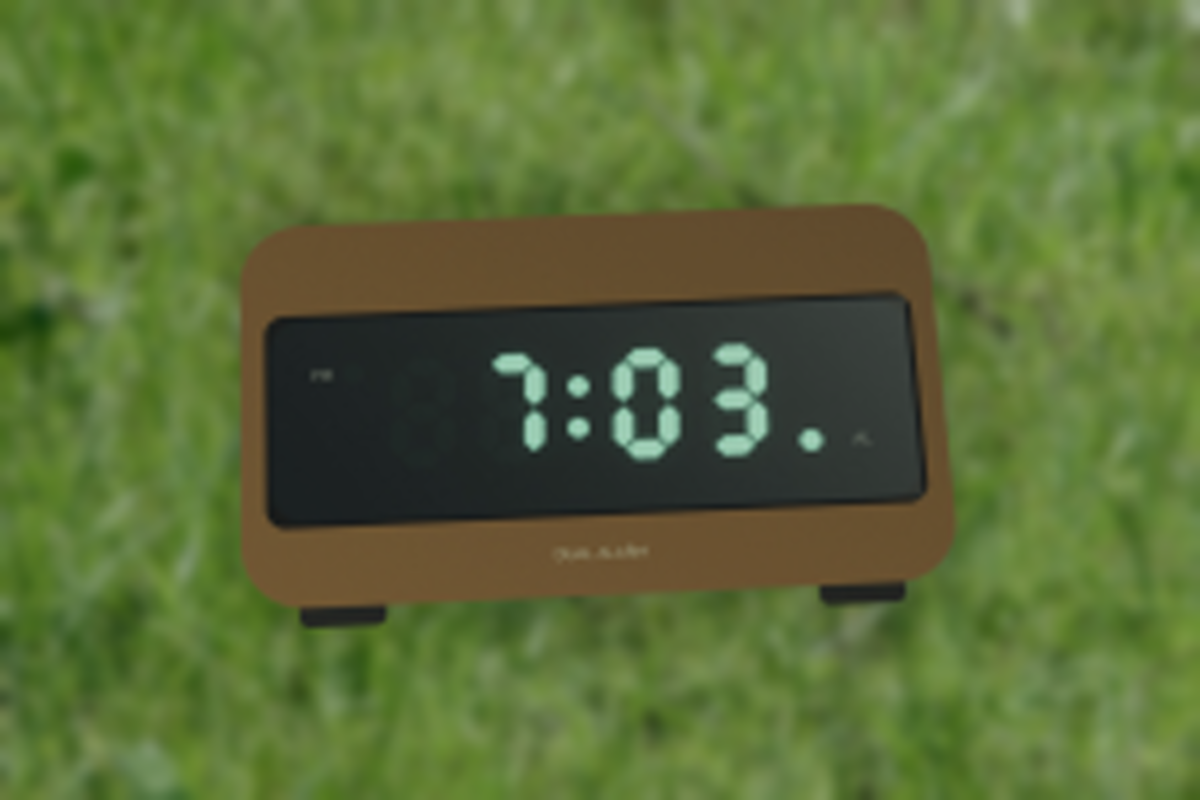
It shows 7:03
